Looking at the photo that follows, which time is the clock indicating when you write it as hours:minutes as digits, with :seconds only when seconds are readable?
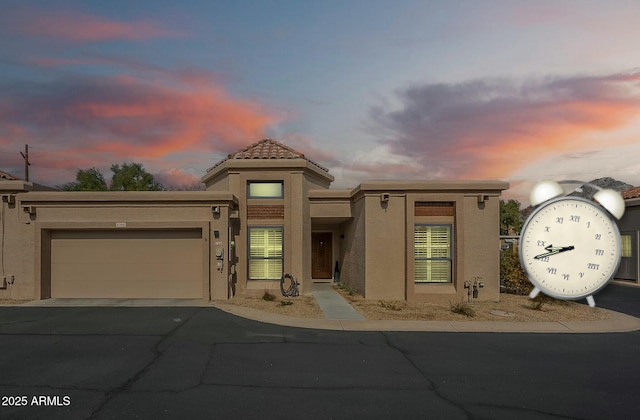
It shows 8:41
